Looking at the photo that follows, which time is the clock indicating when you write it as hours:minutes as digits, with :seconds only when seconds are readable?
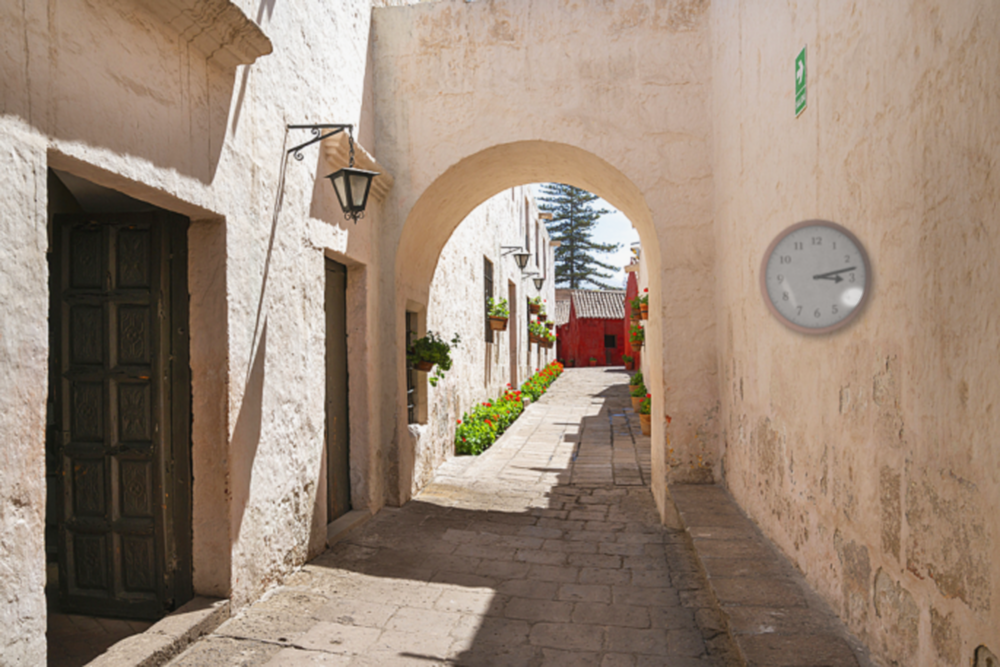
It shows 3:13
